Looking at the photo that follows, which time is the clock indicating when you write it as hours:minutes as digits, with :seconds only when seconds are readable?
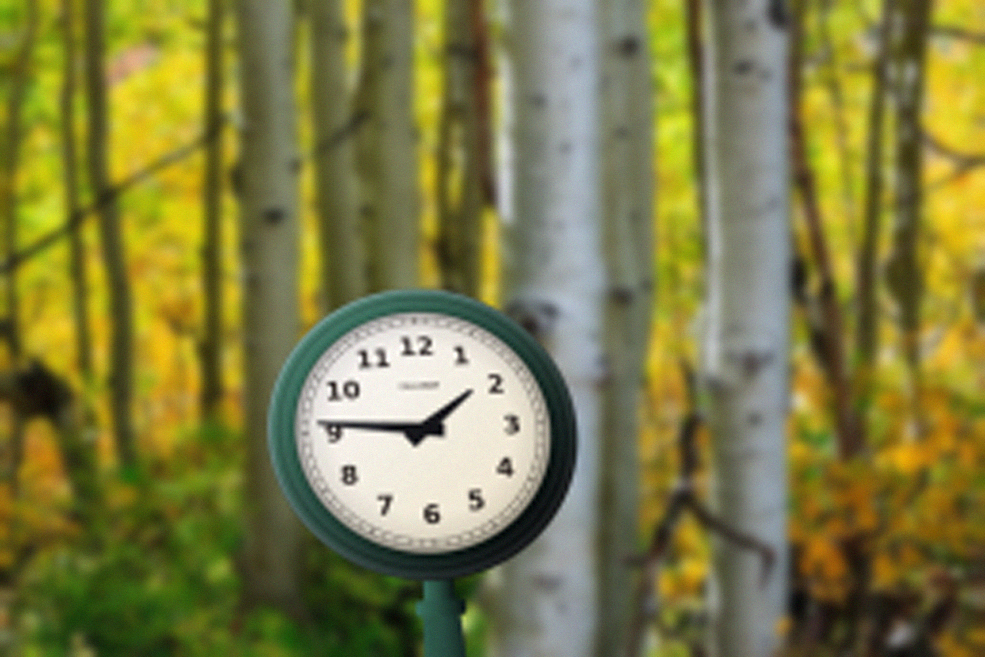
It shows 1:46
